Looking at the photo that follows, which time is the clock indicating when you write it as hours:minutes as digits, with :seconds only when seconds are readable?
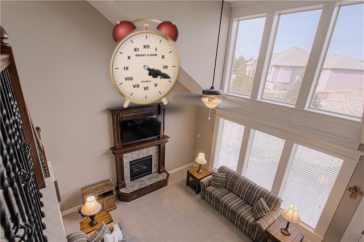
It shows 4:19
